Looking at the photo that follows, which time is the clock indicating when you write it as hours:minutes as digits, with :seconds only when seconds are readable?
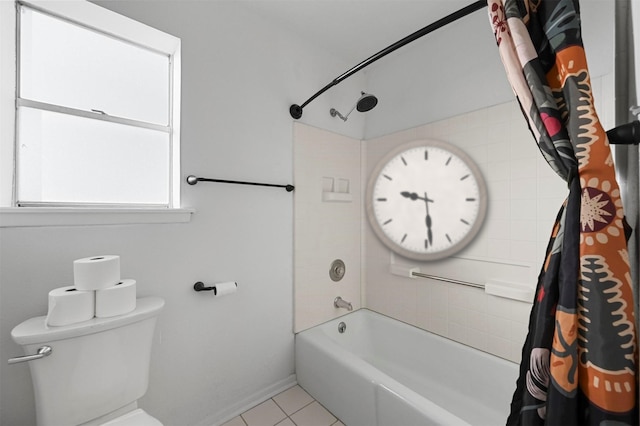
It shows 9:29
